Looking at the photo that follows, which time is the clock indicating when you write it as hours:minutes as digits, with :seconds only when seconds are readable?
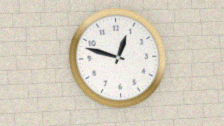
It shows 12:48
